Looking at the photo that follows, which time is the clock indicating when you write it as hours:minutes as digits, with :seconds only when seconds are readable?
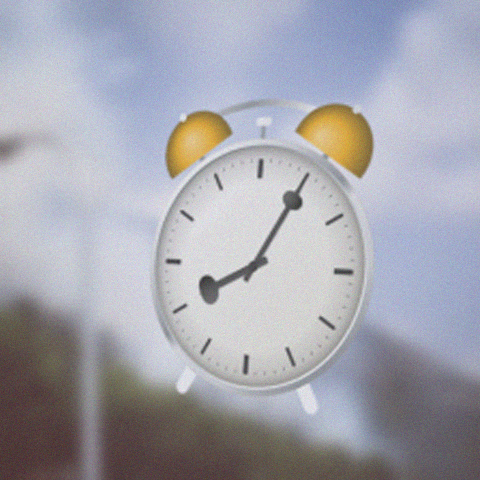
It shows 8:05
